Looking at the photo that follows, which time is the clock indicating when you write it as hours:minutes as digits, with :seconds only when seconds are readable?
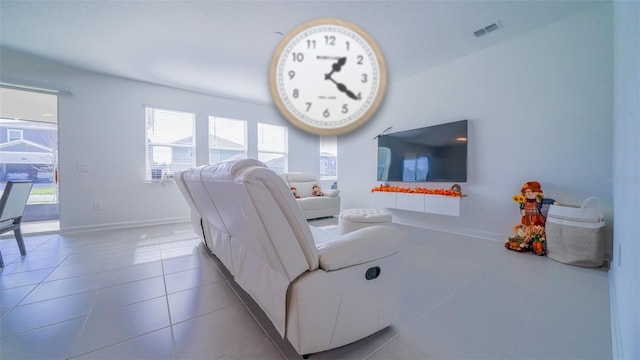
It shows 1:21
